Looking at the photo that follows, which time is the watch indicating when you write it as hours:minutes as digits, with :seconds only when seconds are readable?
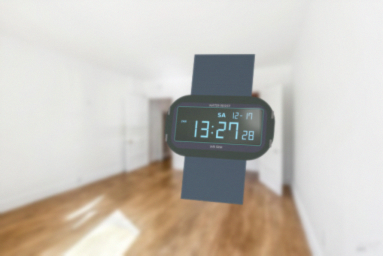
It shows 13:27
